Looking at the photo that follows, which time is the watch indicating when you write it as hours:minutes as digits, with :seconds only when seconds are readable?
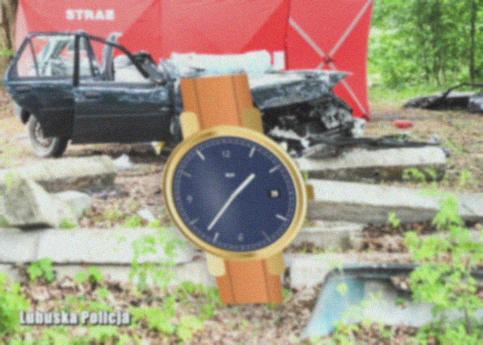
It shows 1:37
